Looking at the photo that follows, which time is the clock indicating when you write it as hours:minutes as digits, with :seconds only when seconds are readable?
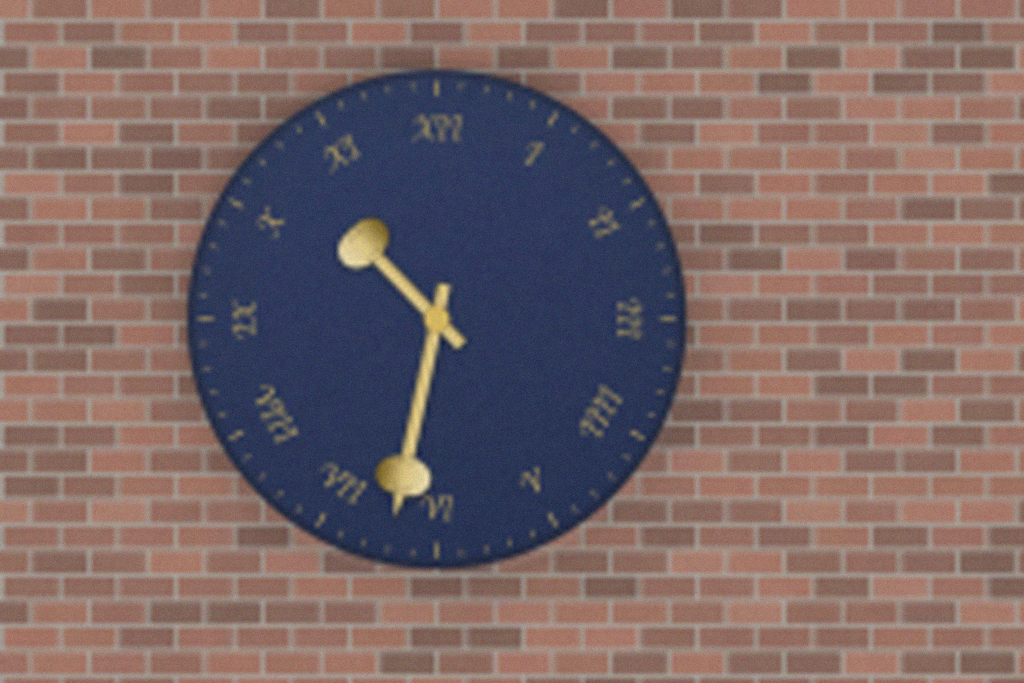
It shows 10:32
